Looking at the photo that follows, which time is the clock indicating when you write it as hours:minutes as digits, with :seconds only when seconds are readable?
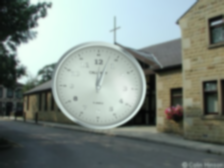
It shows 12:03
